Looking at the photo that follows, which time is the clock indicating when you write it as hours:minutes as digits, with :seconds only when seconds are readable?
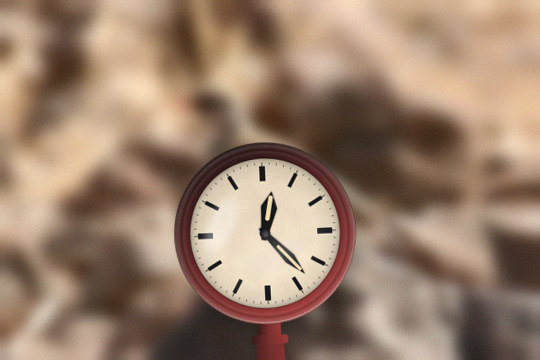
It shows 12:23
